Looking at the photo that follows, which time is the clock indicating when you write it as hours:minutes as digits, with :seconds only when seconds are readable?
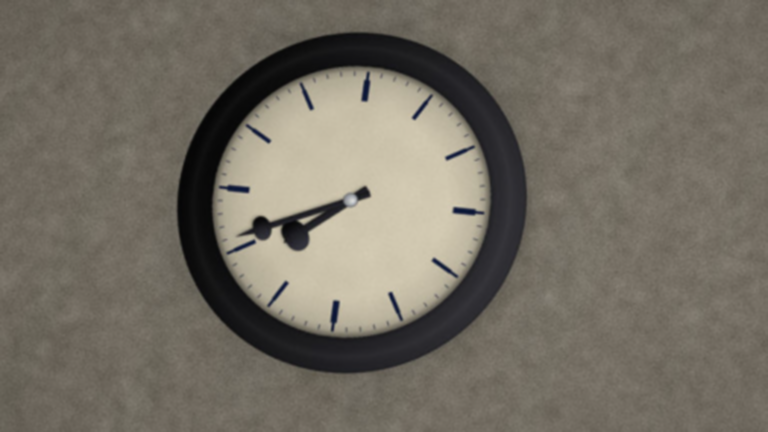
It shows 7:41
